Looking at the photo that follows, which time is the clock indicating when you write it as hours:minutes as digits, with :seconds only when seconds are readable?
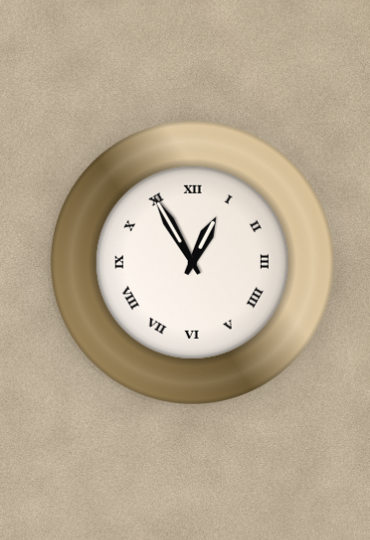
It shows 12:55
